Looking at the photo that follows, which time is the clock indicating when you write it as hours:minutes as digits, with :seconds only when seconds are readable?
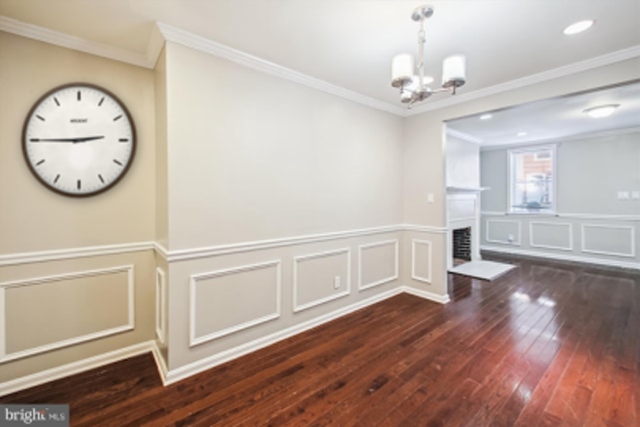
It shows 2:45
